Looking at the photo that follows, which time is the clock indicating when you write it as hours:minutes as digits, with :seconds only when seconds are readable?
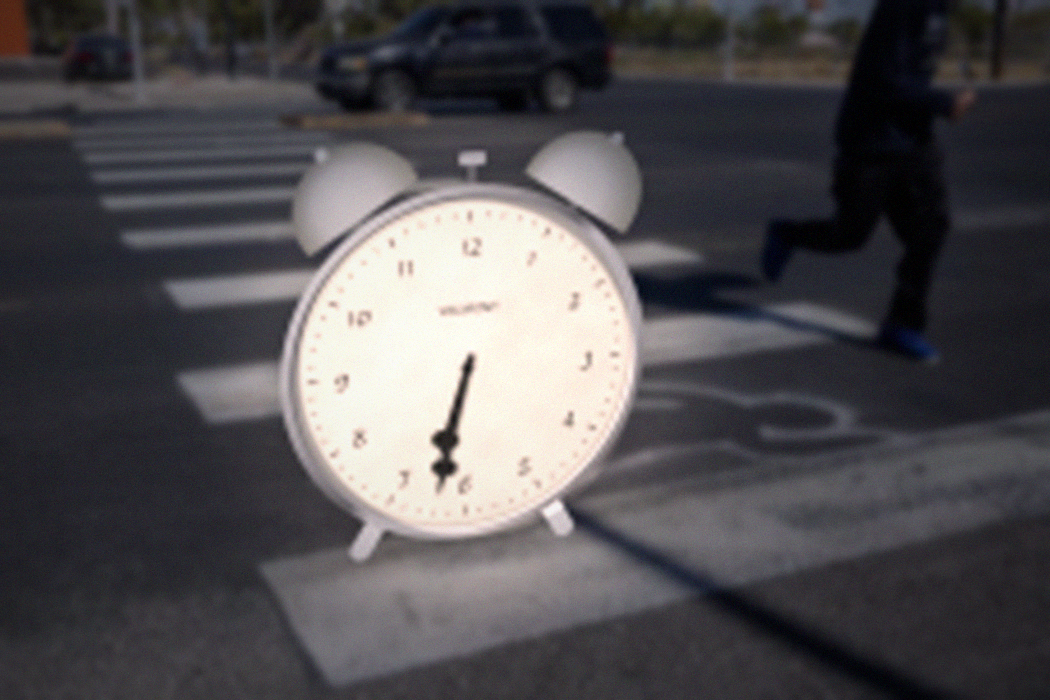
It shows 6:32
